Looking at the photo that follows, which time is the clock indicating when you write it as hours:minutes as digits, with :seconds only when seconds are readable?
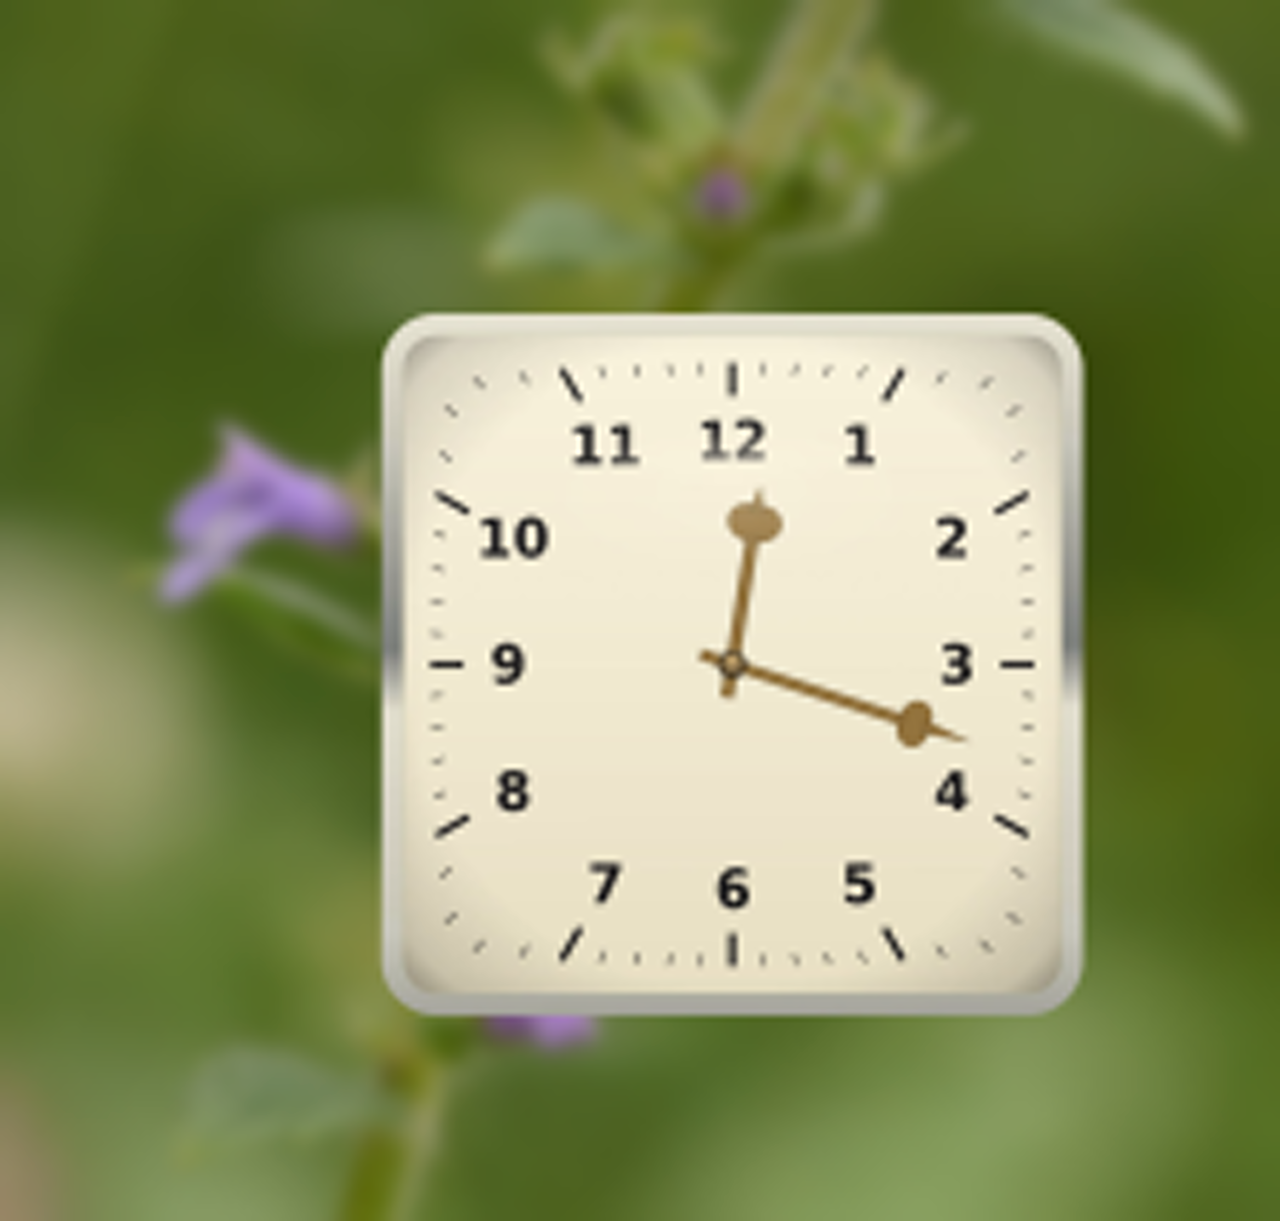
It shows 12:18
